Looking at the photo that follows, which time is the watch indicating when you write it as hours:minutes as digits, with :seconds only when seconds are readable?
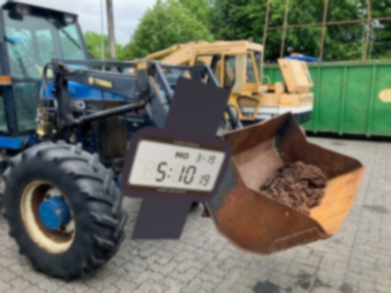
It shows 5:10:19
